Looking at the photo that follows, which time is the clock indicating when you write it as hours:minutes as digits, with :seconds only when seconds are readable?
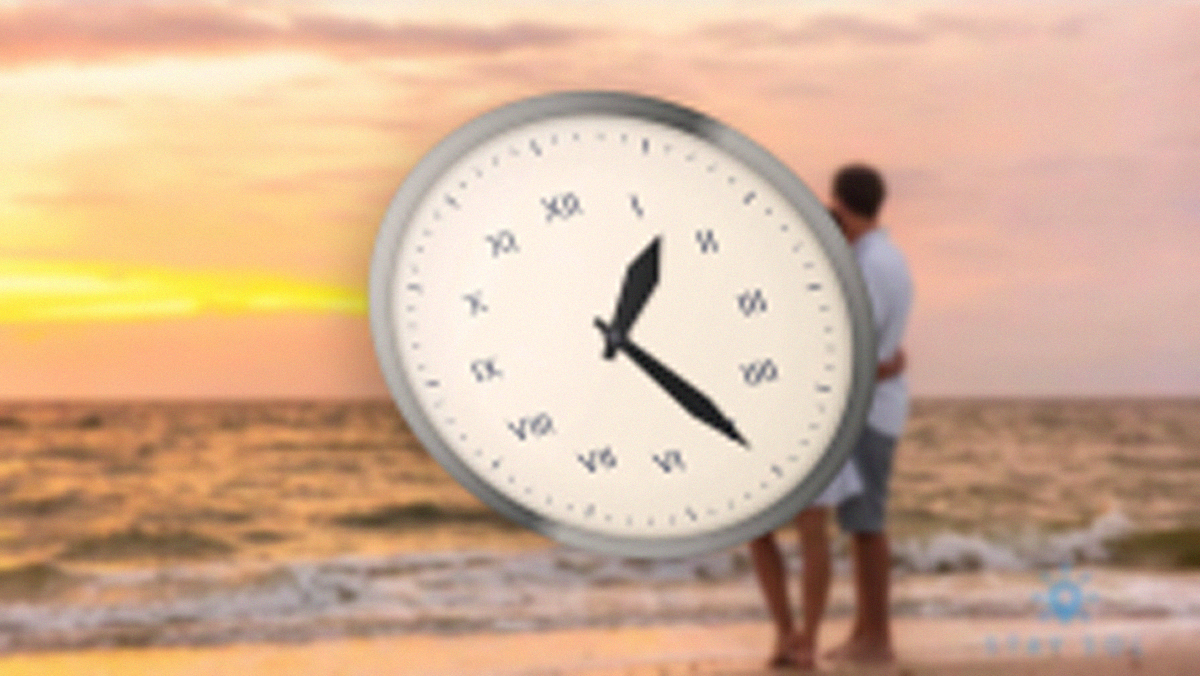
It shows 1:25
